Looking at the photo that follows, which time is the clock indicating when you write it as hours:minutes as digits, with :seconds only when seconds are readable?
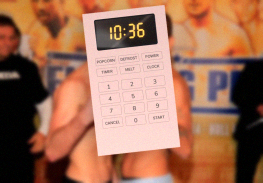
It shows 10:36
